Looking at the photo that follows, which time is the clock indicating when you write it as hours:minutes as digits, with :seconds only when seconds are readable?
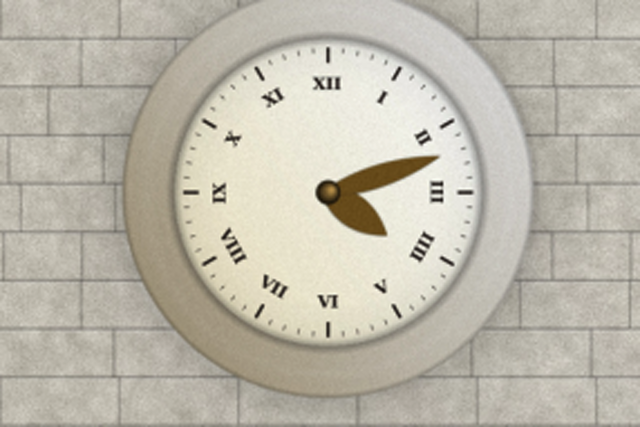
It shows 4:12
